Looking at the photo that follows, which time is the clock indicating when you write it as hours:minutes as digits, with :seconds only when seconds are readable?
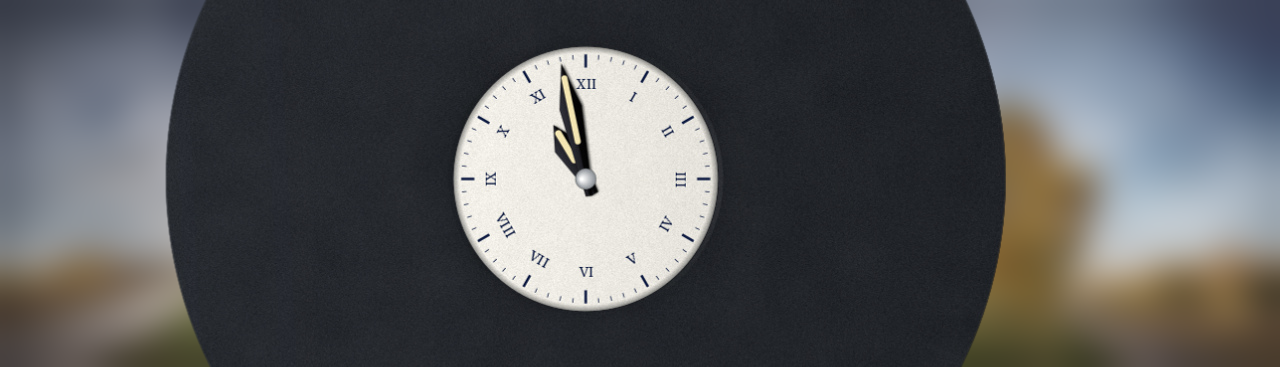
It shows 10:58
